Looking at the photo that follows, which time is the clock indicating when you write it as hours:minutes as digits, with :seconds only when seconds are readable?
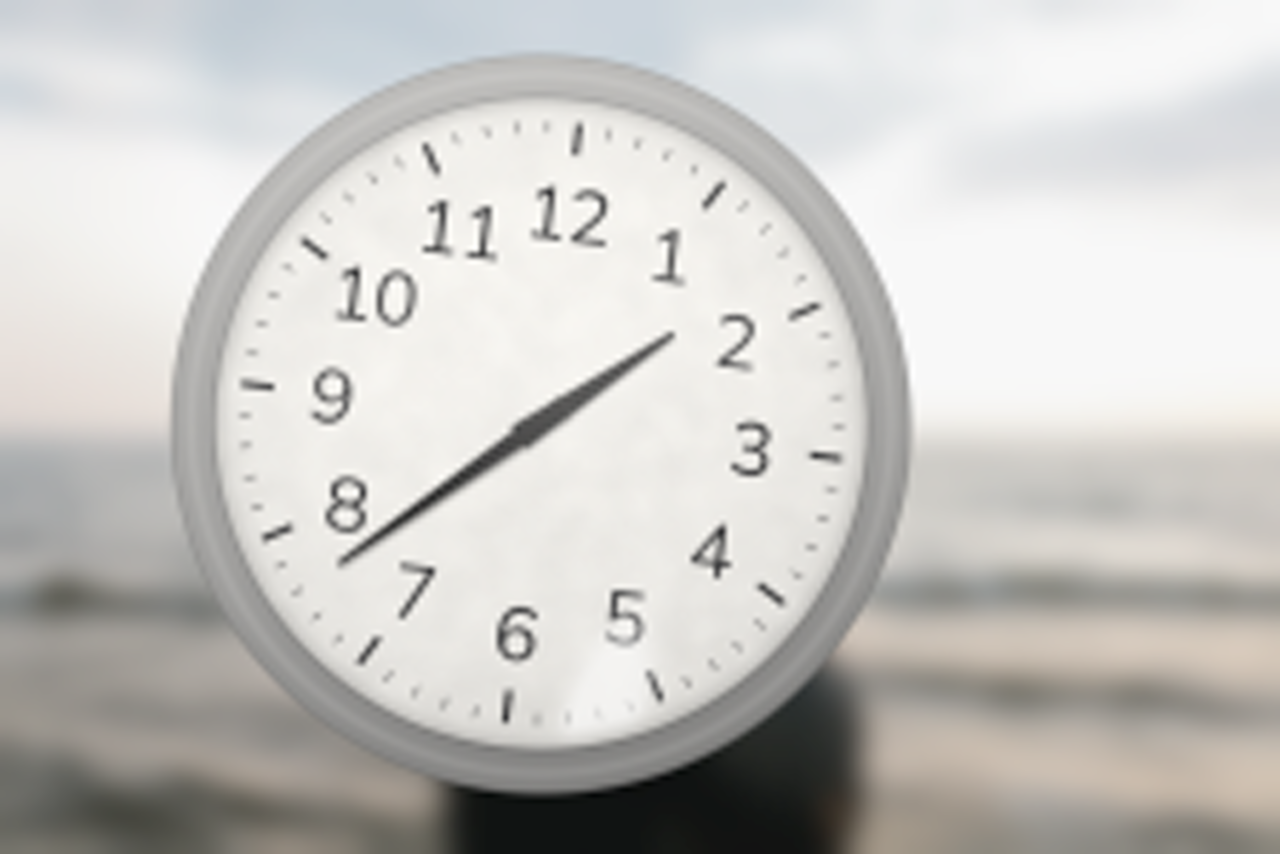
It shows 1:38
